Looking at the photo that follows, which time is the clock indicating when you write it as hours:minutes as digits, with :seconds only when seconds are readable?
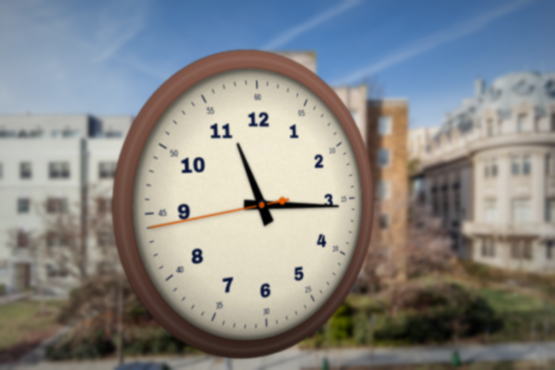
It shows 11:15:44
